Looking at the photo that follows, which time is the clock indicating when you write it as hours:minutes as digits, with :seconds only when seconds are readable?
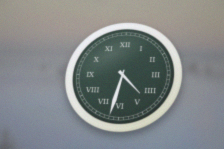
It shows 4:32
